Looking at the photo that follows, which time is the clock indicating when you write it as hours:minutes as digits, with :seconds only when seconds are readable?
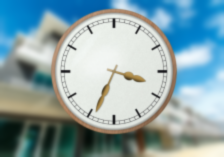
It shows 3:34
